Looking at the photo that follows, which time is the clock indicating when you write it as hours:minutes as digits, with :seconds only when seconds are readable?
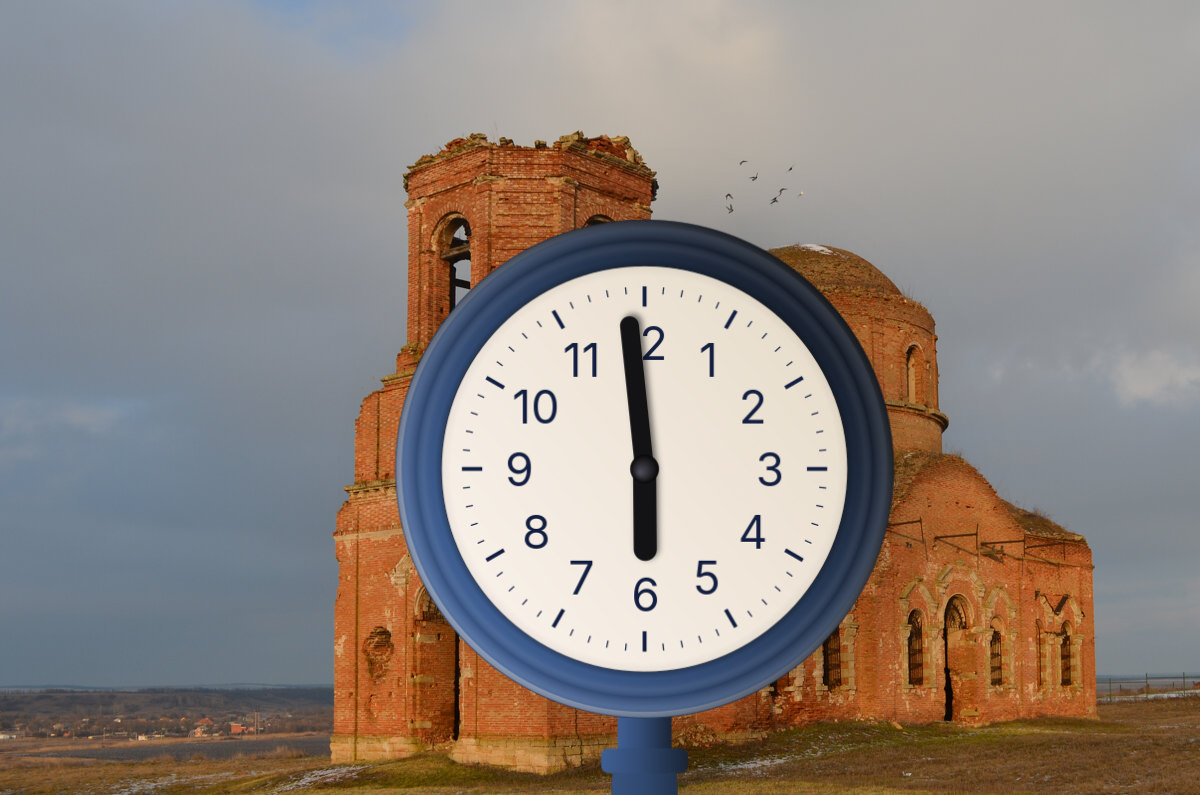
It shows 5:59
